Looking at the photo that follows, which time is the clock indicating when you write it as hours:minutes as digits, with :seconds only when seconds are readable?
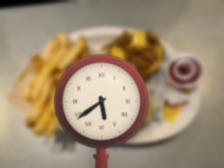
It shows 5:39
